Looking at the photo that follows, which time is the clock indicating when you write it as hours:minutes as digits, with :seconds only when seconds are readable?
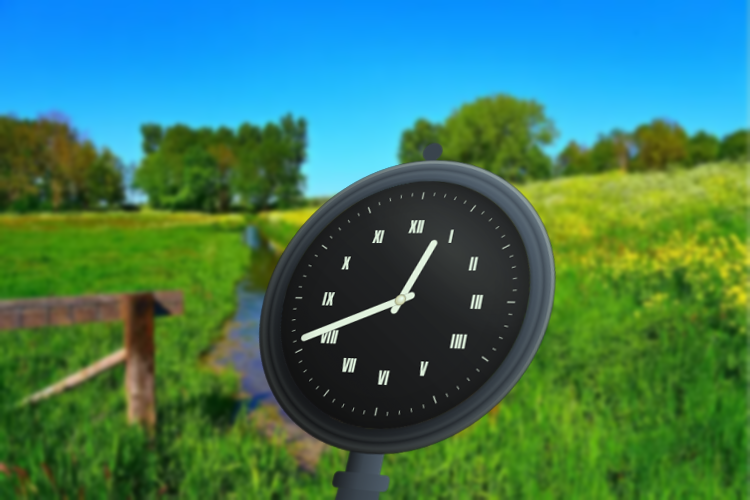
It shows 12:41
